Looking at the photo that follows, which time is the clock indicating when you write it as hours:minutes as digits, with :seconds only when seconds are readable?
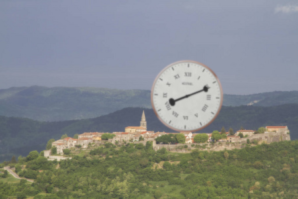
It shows 8:11
